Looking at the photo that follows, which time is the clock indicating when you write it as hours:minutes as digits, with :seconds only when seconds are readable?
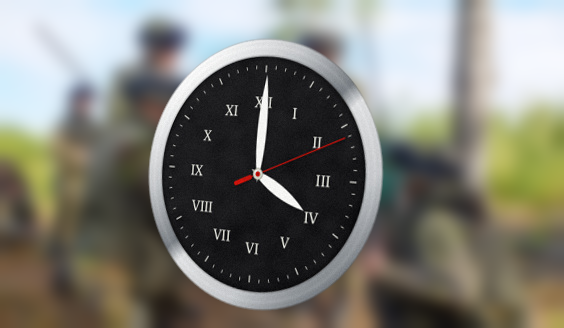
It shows 4:00:11
